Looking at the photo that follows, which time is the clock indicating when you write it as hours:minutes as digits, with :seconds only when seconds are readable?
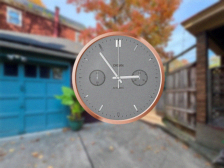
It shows 2:54
